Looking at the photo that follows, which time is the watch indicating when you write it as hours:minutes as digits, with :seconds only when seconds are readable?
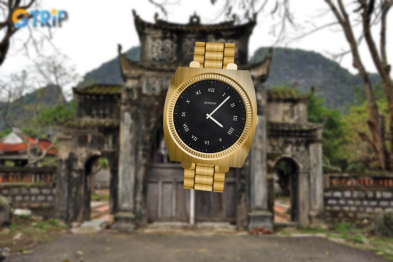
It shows 4:07
